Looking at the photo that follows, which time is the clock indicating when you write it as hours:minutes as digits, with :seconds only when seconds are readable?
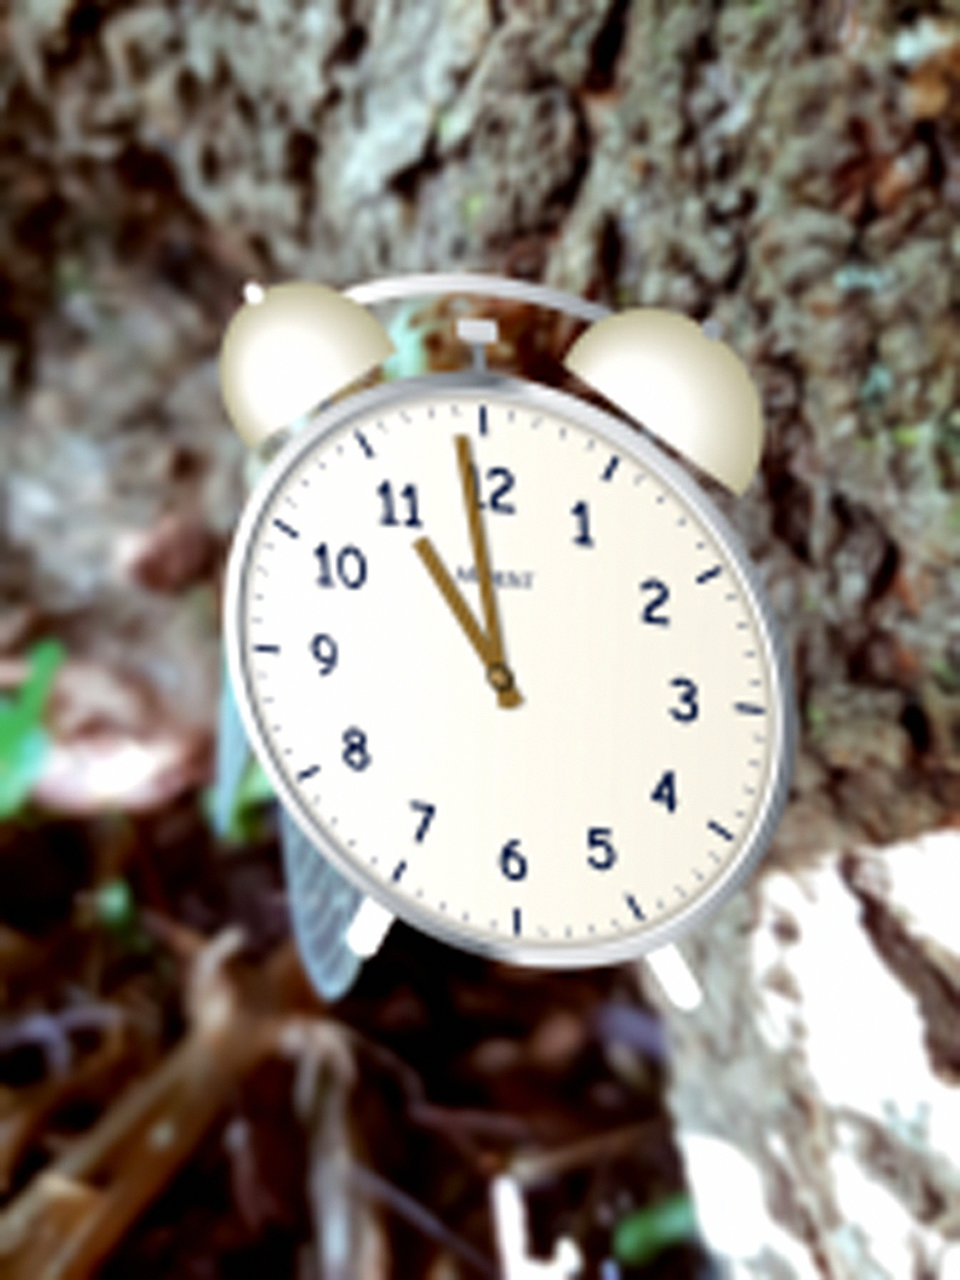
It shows 10:59
